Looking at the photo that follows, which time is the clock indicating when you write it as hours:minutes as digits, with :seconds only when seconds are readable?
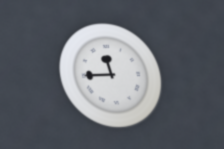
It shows 11:45
